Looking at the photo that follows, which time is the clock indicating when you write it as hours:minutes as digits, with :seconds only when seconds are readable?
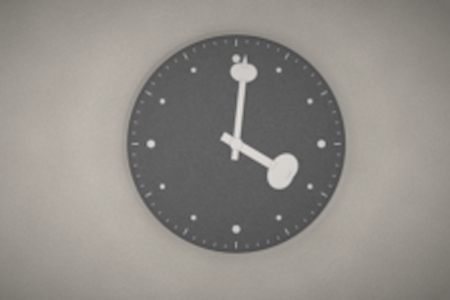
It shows 4:01
